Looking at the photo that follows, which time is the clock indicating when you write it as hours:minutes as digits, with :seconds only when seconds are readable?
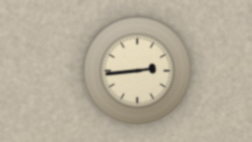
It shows 2:44
